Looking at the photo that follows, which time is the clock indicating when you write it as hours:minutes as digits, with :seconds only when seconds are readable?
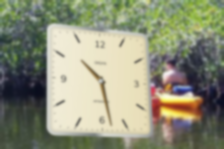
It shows 10:28
